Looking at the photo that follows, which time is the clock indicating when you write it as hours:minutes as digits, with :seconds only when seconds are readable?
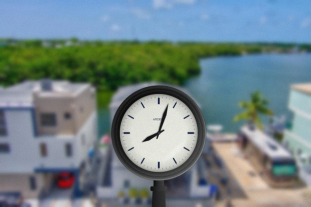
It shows 8:03
